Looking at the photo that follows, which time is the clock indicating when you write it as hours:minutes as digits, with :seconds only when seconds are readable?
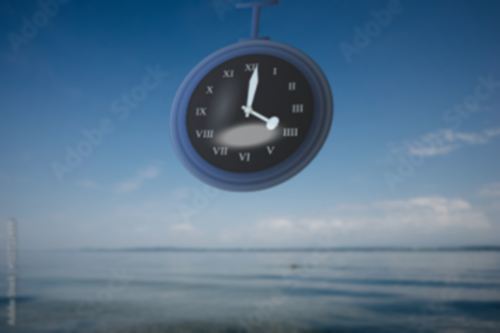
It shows 4:01
